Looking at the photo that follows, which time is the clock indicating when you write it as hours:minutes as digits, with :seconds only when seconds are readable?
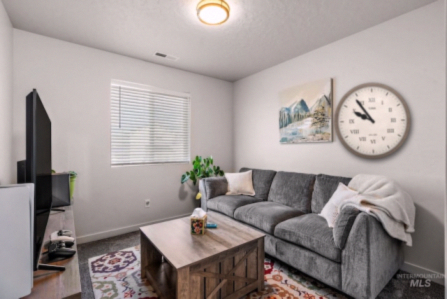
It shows 9:54
